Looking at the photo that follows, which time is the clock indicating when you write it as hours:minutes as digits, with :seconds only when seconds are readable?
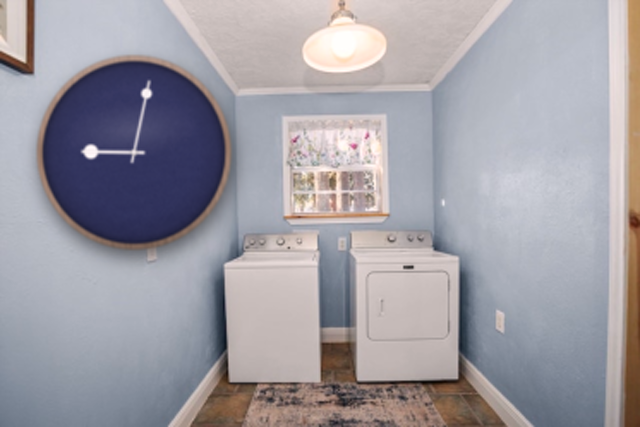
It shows 9:02
